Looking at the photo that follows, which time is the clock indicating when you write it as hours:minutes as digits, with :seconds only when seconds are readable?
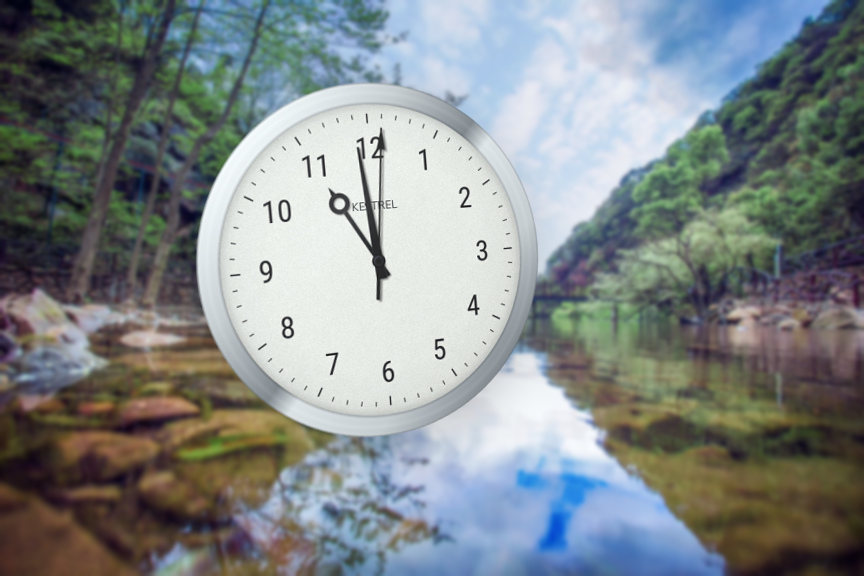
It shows 10:59:01
